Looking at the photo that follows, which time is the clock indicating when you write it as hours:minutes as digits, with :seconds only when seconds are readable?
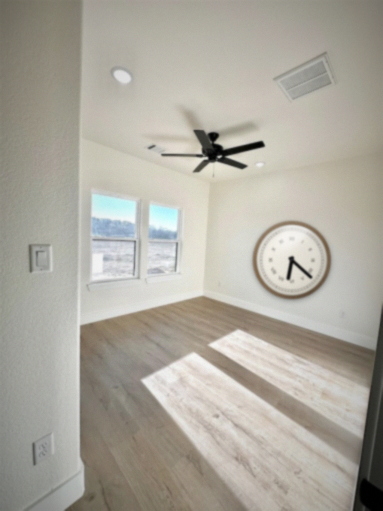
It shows 6:22
